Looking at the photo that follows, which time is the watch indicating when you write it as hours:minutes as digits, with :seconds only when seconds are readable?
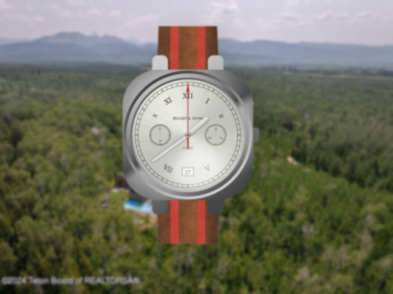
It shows 1:39
